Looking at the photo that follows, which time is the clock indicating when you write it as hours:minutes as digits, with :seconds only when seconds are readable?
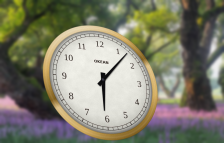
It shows 6:07
